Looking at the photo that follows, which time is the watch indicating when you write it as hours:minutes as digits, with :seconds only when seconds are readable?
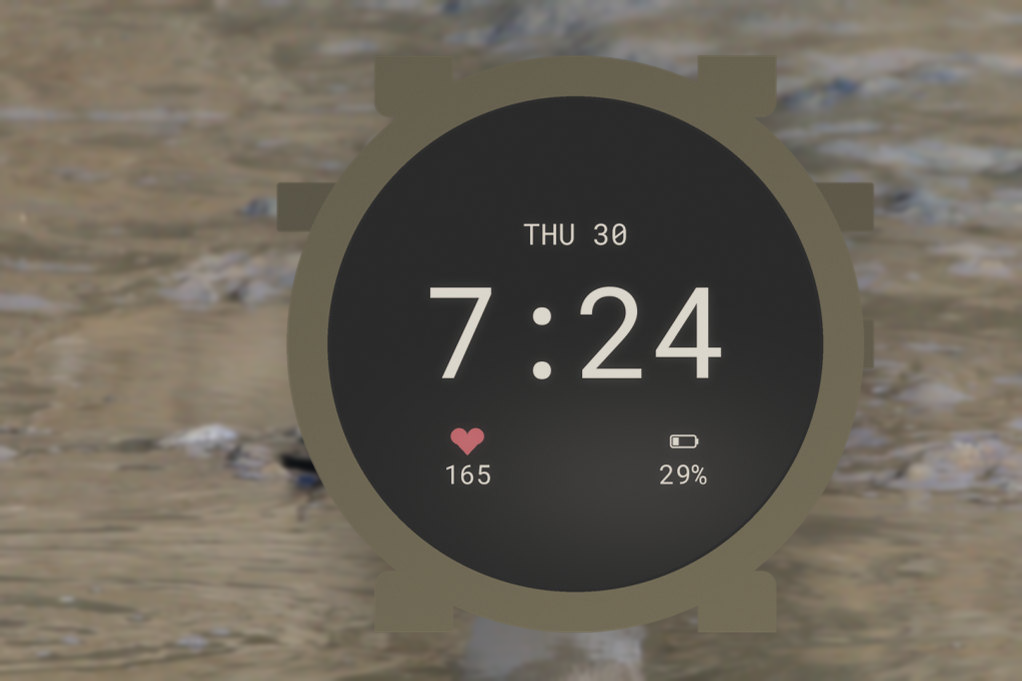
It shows 7:24
